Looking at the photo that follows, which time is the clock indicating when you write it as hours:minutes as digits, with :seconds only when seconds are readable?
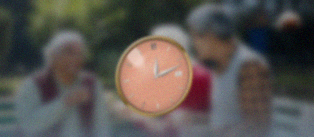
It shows 12:12
